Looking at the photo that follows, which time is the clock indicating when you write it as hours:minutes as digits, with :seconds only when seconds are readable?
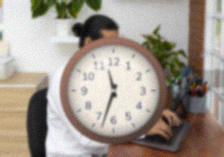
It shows 11:33
